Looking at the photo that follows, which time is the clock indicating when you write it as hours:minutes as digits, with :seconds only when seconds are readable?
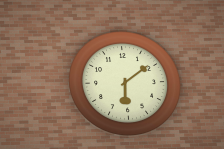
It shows 6:09
